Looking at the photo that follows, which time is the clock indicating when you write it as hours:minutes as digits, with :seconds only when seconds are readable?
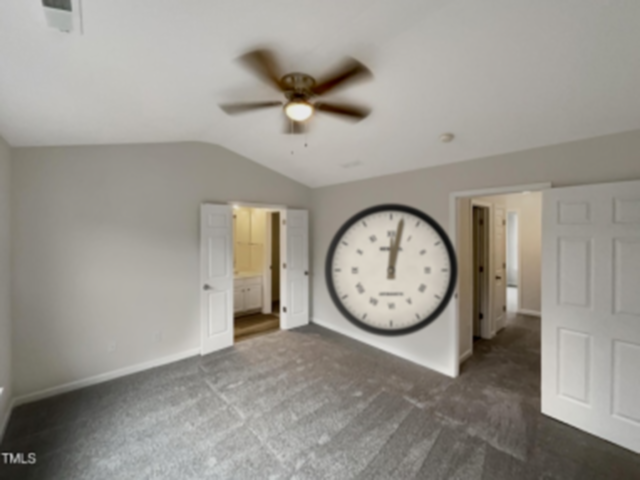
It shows 12:02
